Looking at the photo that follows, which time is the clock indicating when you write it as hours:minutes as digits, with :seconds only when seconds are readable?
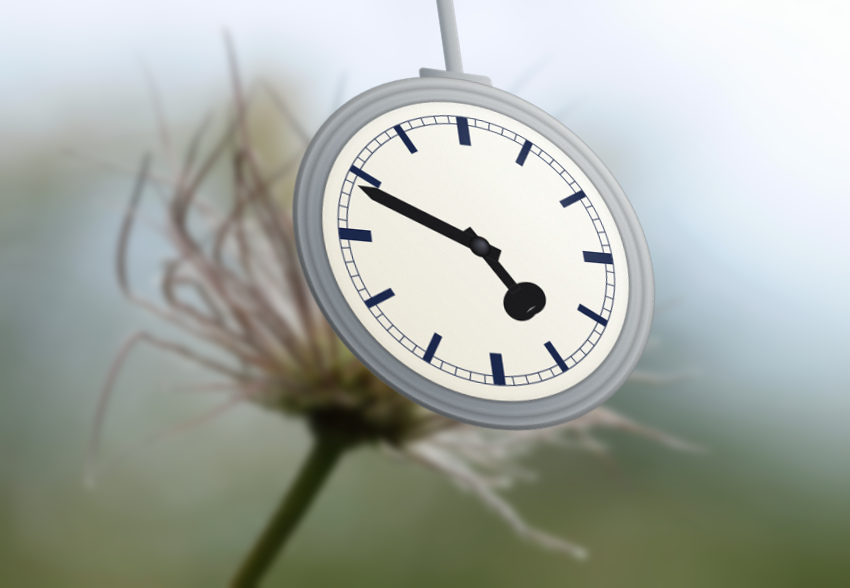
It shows 4:49
